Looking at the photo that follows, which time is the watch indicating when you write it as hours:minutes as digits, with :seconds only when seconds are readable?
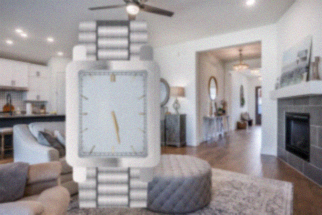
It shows 5:28
